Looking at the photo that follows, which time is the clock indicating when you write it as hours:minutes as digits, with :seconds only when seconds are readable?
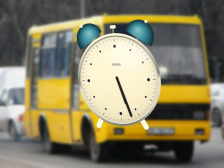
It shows 5:27
